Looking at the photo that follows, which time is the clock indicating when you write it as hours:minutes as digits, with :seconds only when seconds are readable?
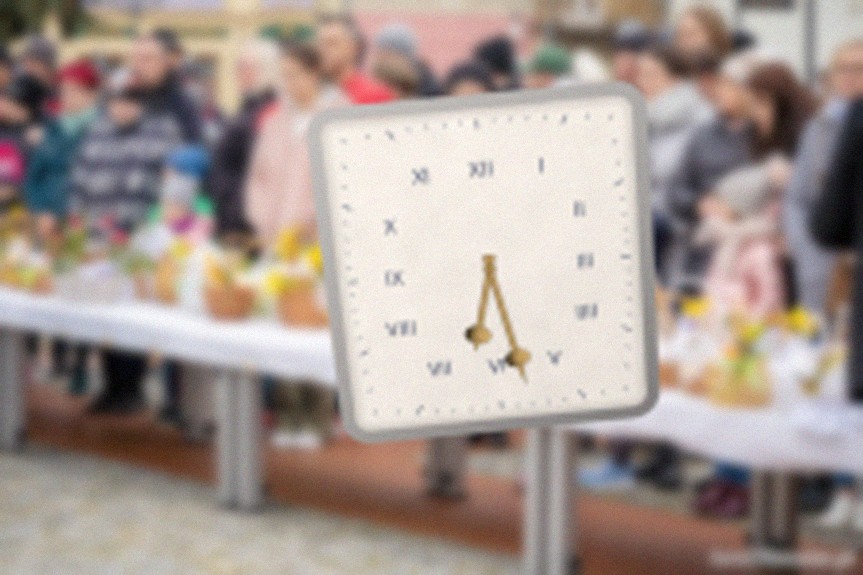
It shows 6:28
